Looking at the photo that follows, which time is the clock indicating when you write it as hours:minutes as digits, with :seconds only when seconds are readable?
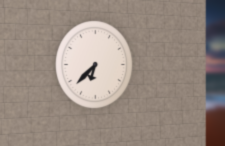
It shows 6:38
